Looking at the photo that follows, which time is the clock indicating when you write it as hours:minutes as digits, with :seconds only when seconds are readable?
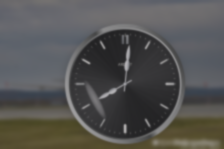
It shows 8:01
